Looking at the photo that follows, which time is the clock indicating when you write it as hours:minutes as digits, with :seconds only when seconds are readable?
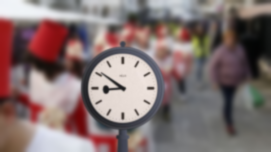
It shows 8:51
